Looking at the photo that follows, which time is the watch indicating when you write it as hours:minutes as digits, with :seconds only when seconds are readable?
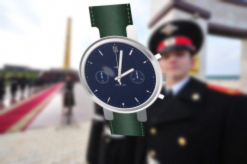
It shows 2:02
